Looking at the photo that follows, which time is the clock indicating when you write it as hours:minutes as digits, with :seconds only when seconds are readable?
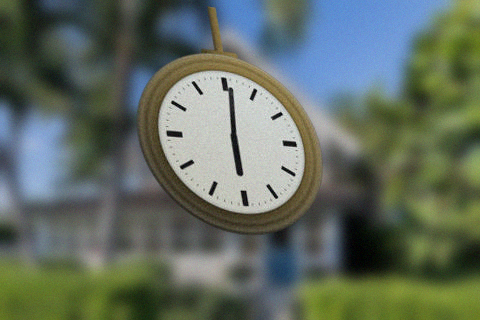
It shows 6:01
